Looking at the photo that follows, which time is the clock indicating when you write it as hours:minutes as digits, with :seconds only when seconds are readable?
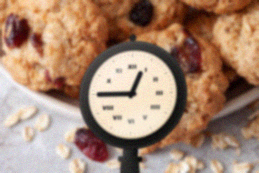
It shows 12:45
